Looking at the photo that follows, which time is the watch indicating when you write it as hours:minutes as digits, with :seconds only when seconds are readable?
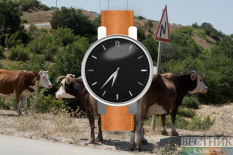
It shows 6:37
